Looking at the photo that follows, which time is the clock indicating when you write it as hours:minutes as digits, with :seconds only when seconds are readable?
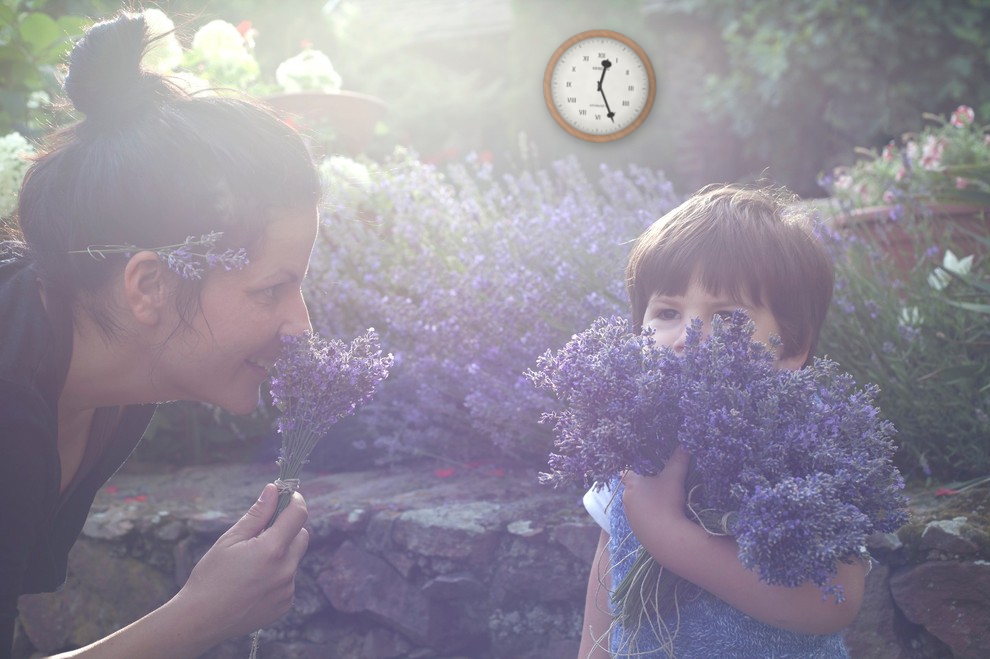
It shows 12:26
